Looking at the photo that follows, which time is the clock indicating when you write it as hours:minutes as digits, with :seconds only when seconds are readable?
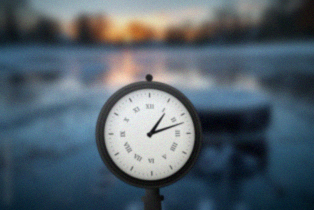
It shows 1:12
